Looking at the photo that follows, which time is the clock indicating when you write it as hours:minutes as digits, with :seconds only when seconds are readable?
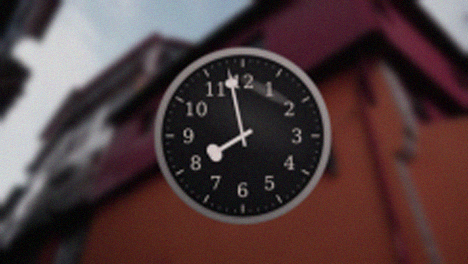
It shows 7:58
